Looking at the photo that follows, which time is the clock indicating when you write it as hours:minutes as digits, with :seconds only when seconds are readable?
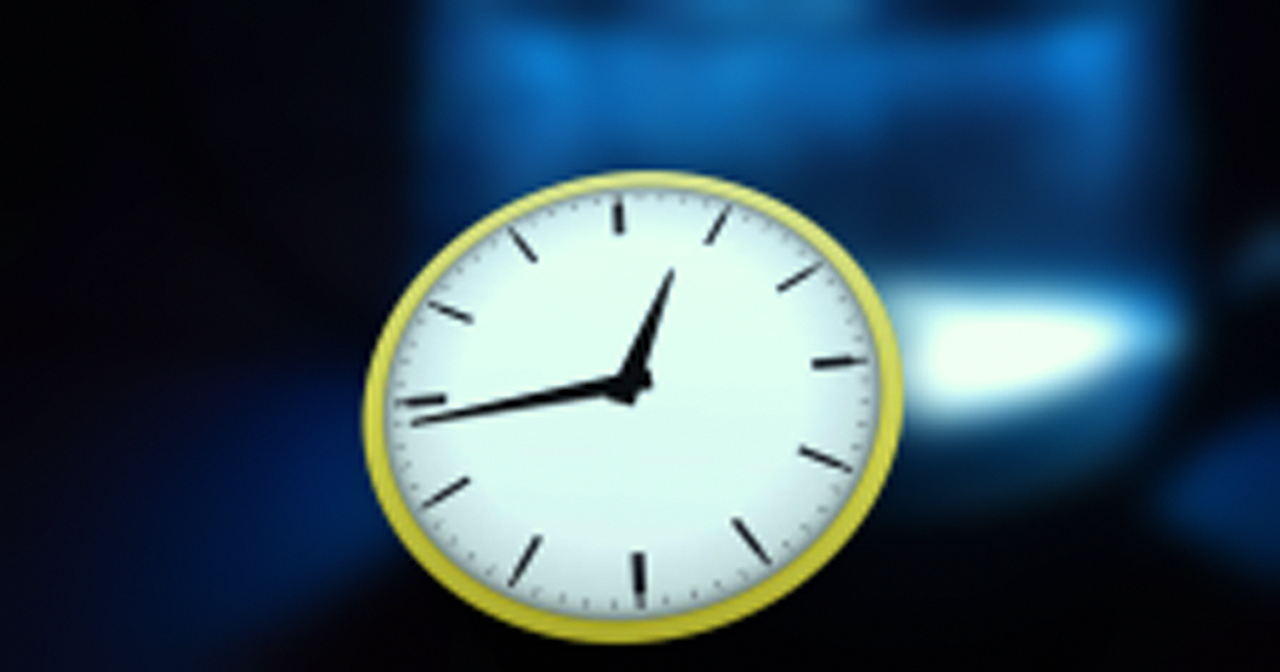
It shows 12:44
